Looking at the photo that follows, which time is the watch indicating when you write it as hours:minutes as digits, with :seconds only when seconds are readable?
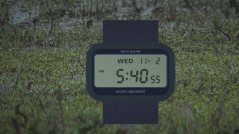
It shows 5:40:55
